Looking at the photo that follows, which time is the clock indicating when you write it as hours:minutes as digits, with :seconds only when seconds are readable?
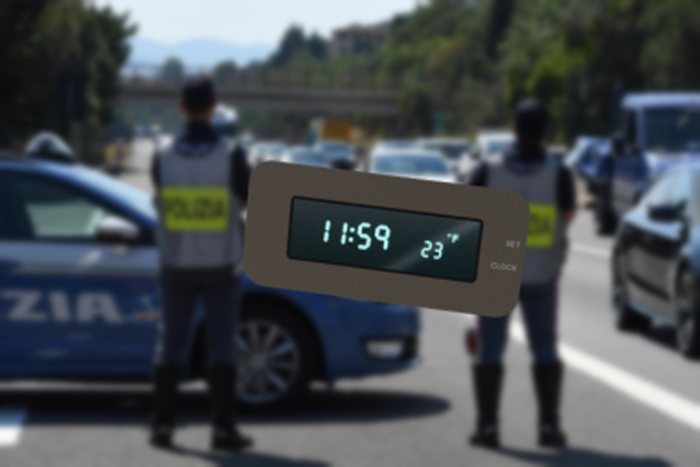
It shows 11:59
